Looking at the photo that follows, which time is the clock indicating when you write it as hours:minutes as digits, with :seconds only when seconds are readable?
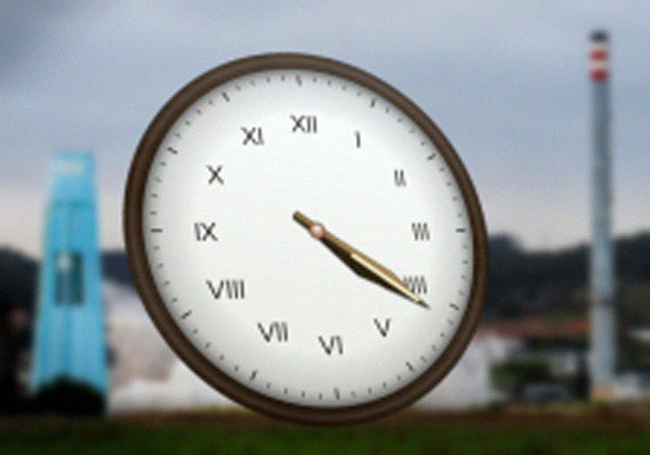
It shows 4:21
